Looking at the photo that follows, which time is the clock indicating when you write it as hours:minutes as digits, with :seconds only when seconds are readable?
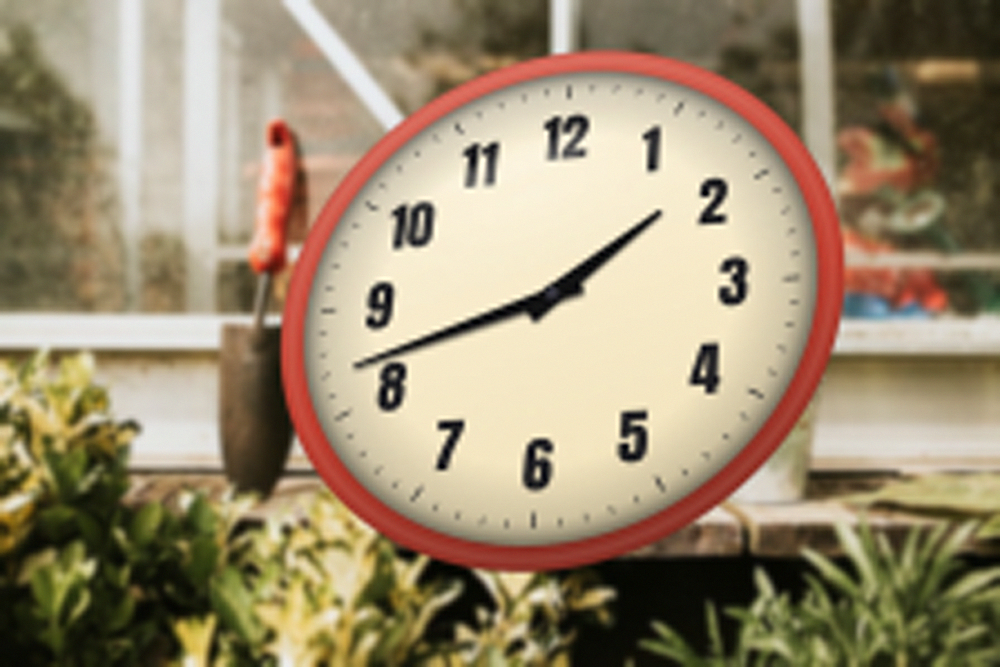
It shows 1:42
